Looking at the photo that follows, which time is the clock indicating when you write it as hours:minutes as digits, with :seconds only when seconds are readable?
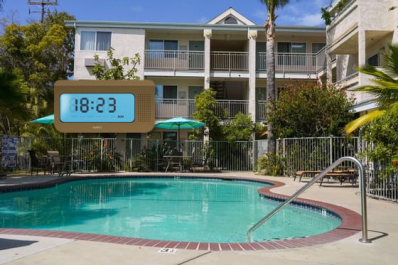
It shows 18:23
